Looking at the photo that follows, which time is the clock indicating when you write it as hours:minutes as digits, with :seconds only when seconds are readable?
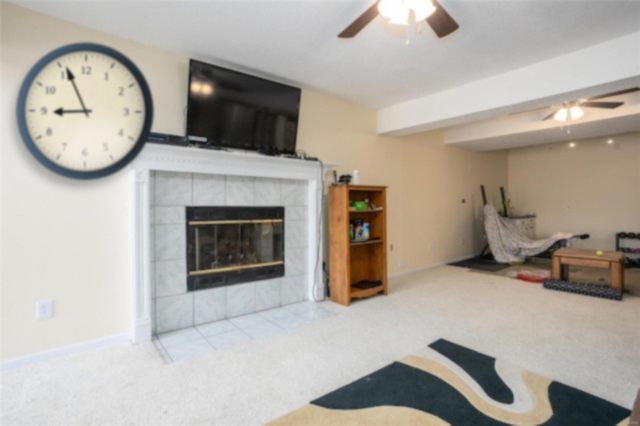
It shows 8:56
